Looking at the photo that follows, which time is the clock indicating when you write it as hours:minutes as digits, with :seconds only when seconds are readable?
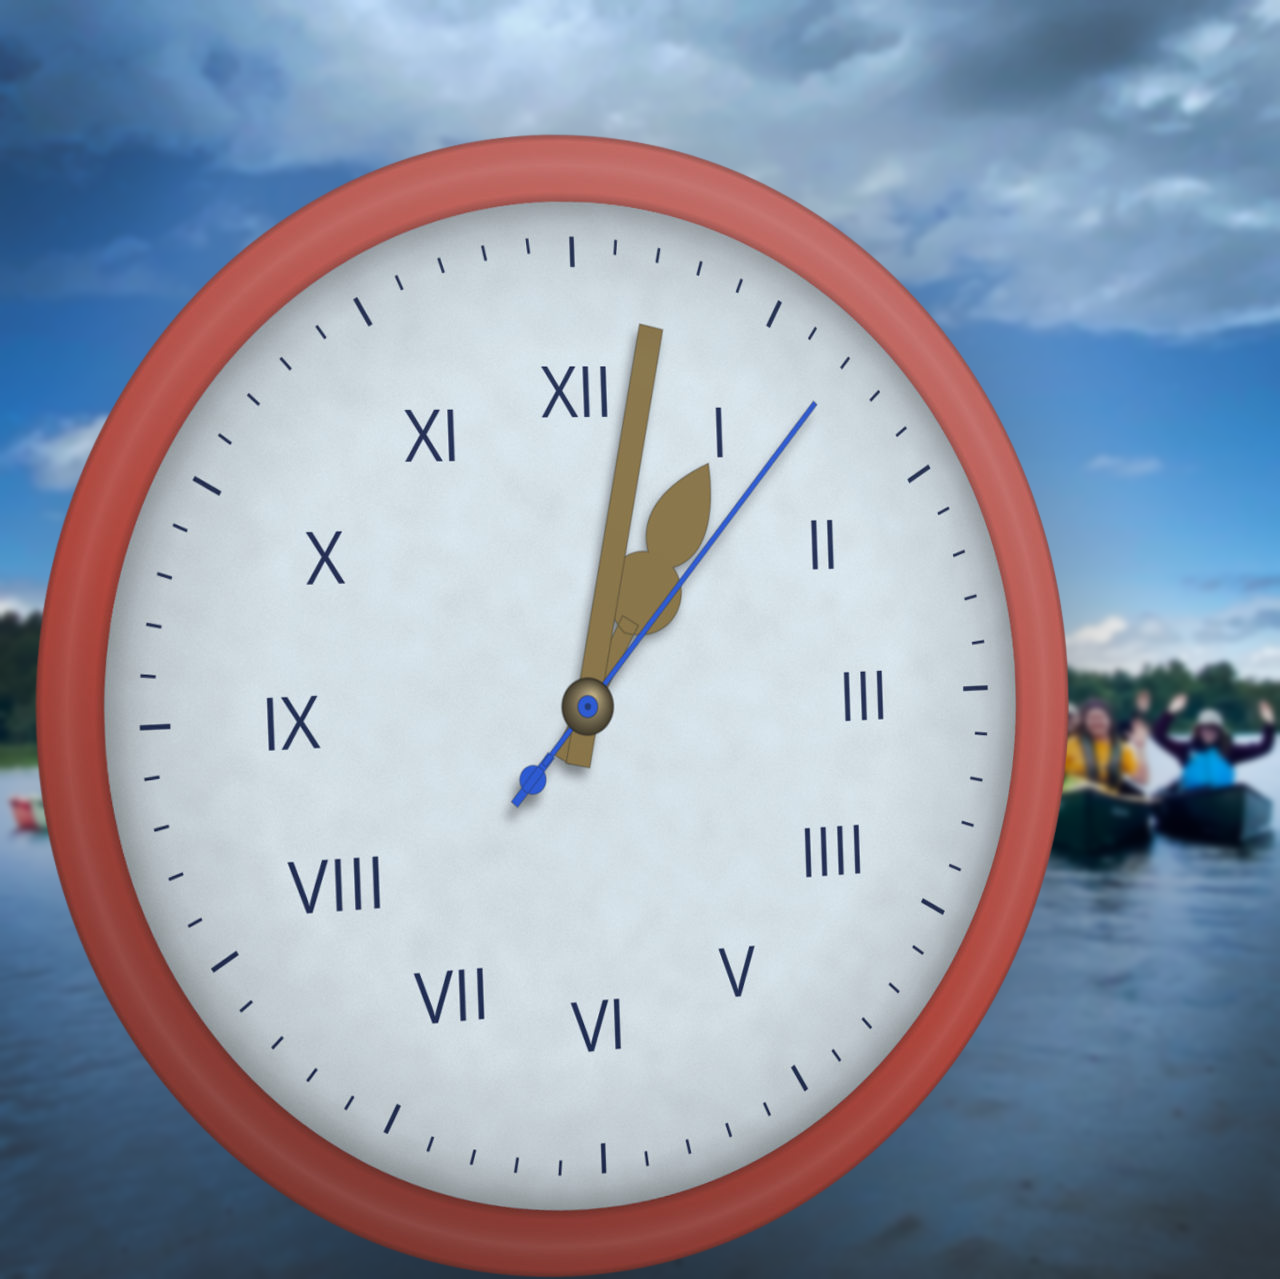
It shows 1:02:07
